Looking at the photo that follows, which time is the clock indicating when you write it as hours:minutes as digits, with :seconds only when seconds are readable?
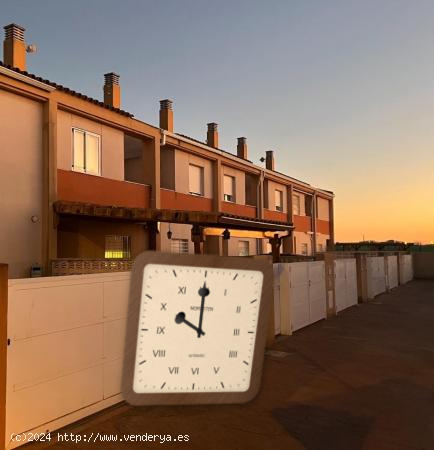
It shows 10:00
